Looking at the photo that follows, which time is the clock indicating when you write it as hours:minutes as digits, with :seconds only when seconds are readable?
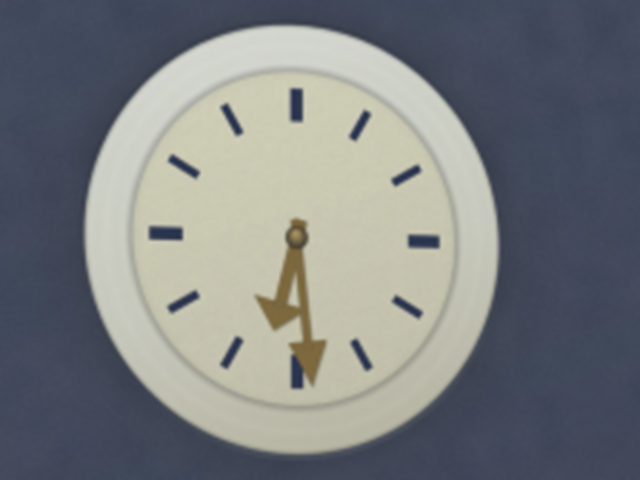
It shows 6:29
